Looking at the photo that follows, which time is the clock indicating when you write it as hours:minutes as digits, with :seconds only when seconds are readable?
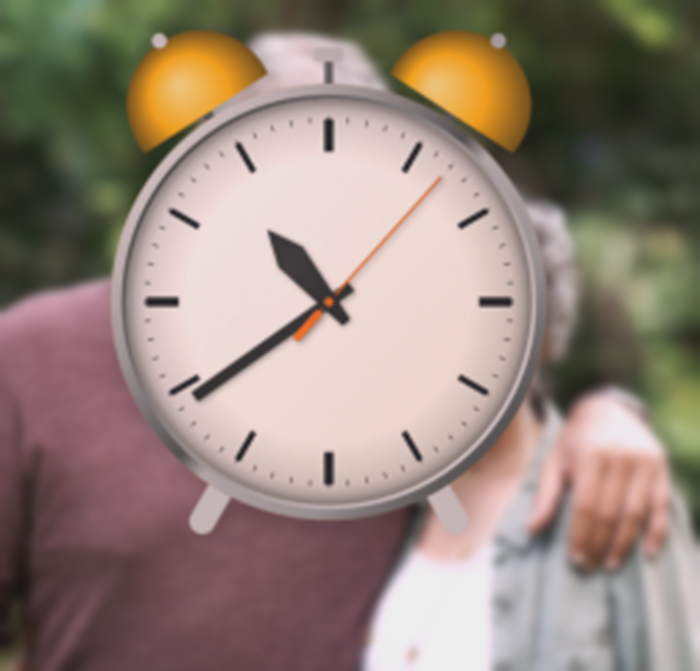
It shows 10:39:07
